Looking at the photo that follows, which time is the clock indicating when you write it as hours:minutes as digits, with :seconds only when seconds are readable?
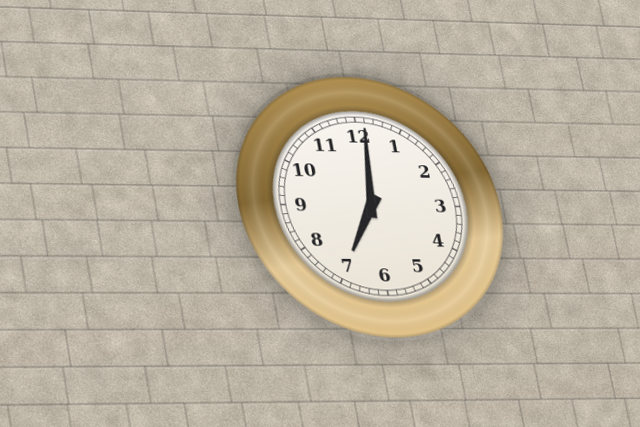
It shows 7:01
